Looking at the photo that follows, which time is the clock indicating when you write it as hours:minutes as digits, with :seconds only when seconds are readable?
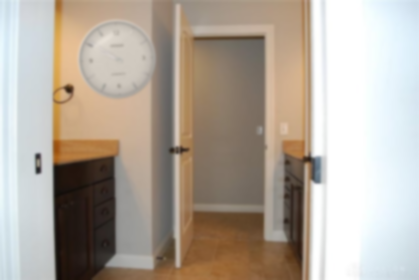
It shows 9:51
